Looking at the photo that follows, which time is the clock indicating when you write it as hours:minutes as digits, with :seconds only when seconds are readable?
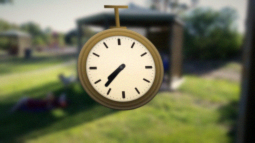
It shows 7:37
